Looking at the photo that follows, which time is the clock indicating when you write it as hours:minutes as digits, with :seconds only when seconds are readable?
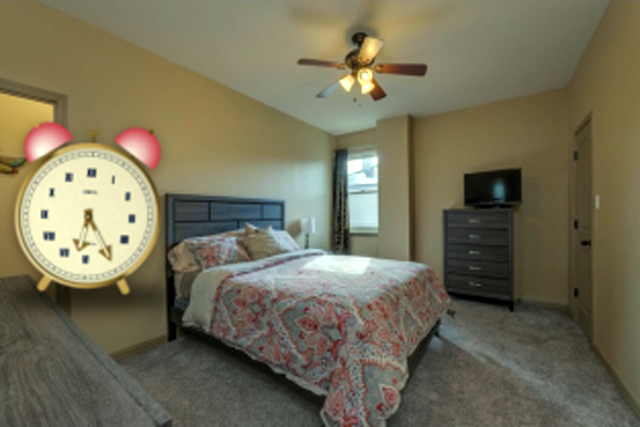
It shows 6:25
